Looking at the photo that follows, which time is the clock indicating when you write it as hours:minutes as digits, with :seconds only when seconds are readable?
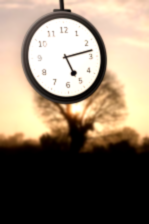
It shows 5:13
